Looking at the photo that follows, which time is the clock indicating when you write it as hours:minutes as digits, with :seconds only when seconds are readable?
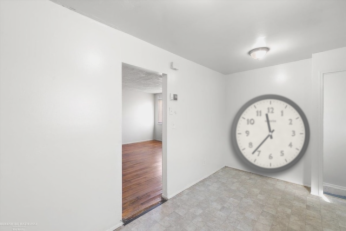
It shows 11:37
